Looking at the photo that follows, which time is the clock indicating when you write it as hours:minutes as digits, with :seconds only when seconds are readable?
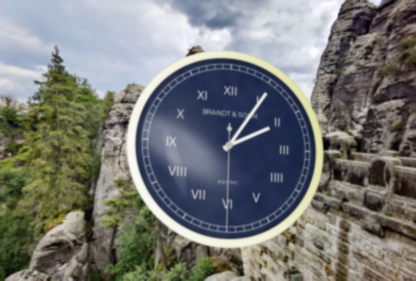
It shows 2:05:30
